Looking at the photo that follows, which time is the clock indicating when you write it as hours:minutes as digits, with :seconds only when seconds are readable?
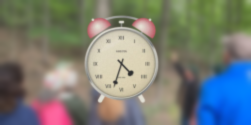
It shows 4:33
